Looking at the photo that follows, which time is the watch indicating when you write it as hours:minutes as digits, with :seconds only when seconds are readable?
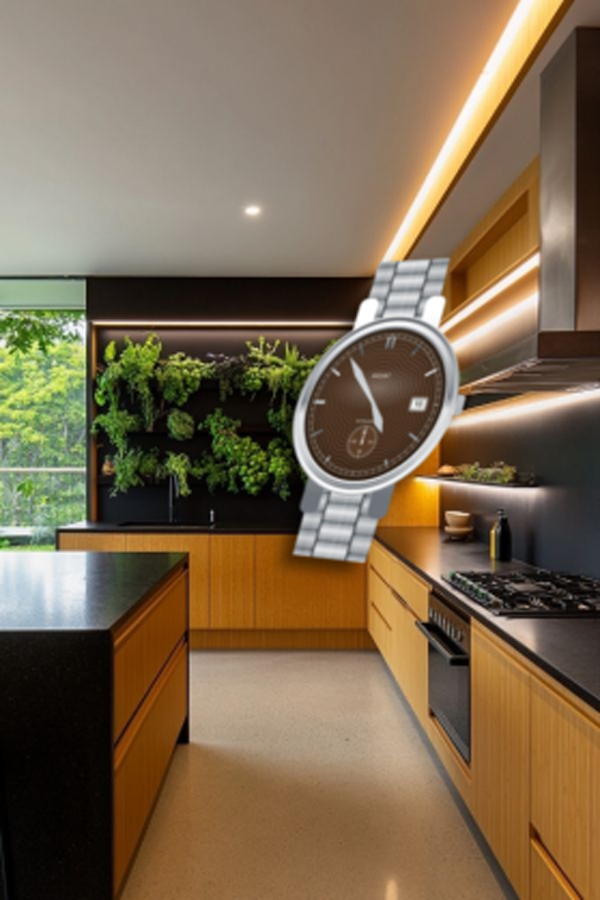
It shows 4:53
